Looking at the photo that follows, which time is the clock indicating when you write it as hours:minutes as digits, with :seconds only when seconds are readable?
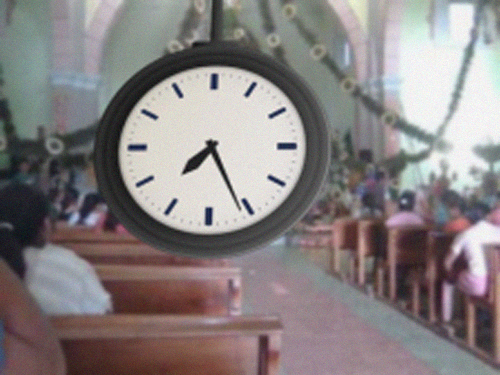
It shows 7:26
